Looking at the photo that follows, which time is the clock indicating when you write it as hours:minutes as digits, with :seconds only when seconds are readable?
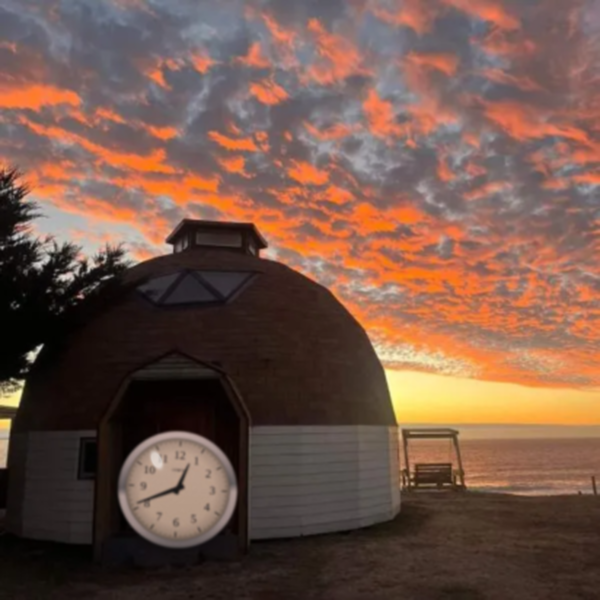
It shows 12:41
